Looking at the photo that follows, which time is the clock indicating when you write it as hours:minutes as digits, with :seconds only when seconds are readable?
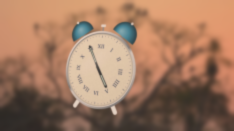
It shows 4:55
